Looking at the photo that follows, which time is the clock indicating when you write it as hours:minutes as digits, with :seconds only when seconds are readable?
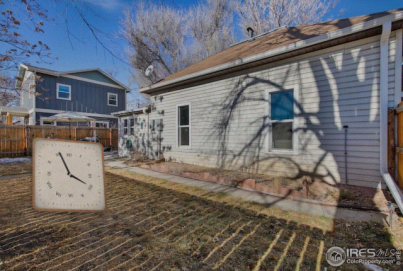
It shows 3:56
